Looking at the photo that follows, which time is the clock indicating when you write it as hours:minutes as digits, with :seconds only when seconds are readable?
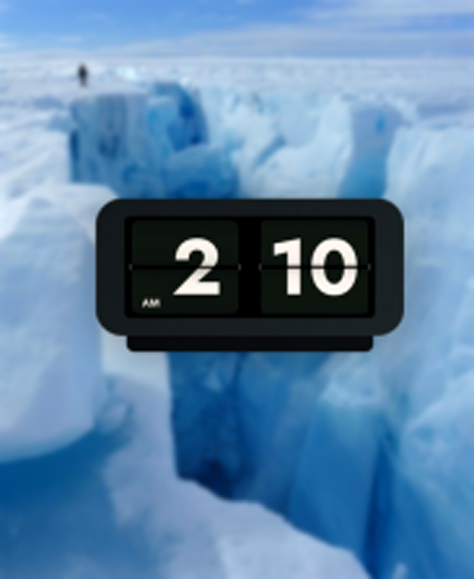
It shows 2:10
